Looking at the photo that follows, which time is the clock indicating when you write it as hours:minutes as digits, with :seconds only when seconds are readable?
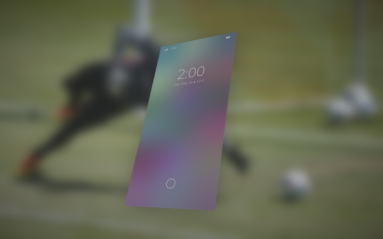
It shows 2:00
